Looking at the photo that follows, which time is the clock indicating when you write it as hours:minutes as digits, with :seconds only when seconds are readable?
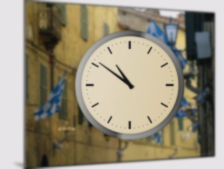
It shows 10:51
